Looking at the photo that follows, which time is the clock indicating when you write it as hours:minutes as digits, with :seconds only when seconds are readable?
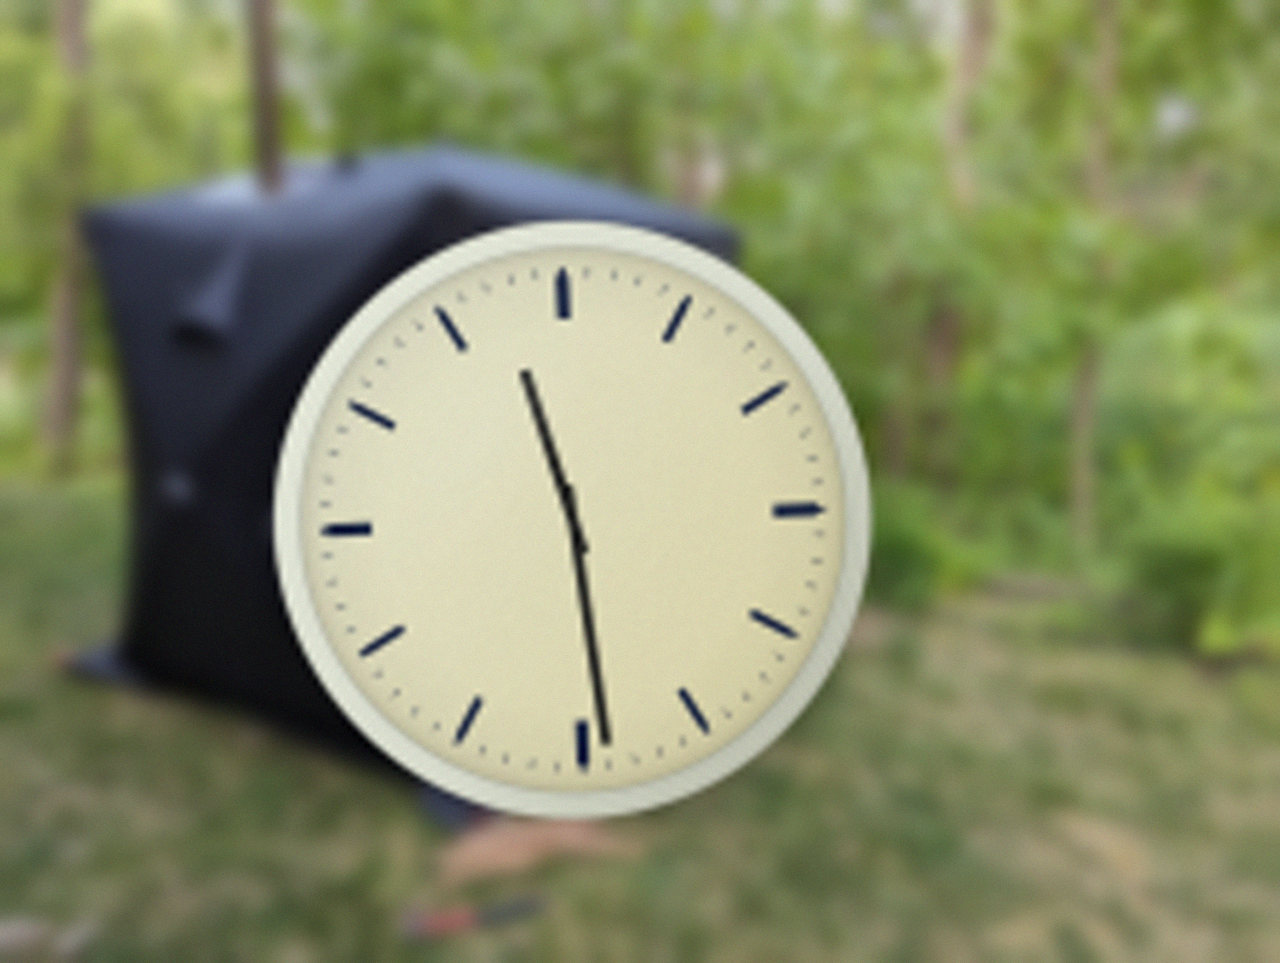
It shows 11:29
